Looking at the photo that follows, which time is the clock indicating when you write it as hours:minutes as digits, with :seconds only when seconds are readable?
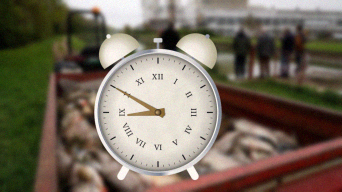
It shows 8:50
